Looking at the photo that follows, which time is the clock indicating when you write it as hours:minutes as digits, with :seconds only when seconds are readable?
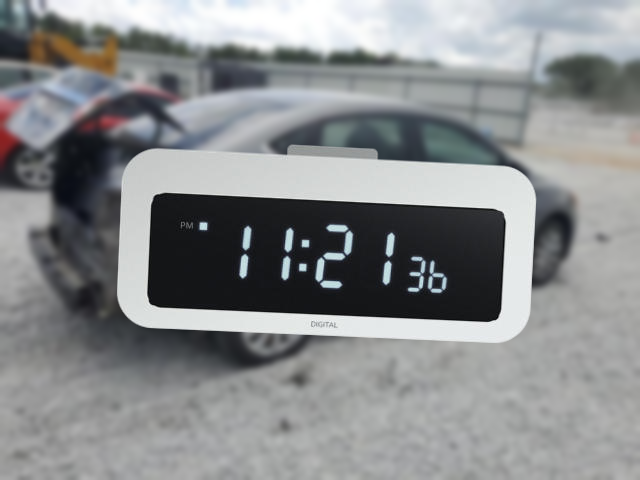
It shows 11:21:36
